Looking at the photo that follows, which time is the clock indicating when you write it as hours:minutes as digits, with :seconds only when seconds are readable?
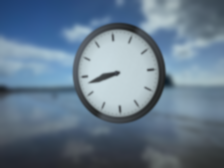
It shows 8:43
